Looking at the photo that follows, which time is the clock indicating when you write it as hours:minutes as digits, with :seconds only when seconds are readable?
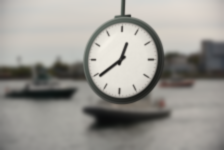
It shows 12:39
